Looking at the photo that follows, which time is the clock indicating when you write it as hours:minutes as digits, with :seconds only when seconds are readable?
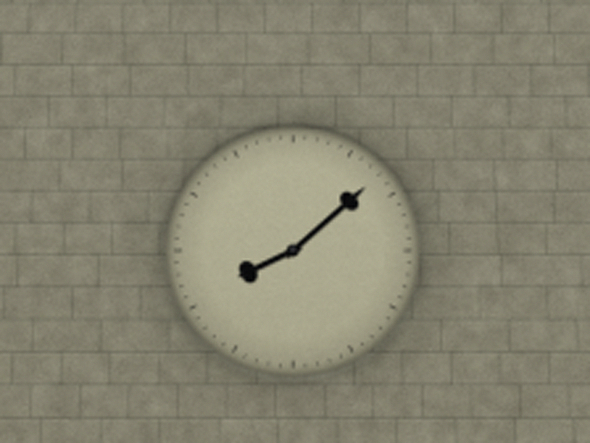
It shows 8:08
